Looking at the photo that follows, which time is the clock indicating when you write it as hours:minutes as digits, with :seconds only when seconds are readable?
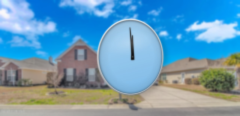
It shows 11:59
